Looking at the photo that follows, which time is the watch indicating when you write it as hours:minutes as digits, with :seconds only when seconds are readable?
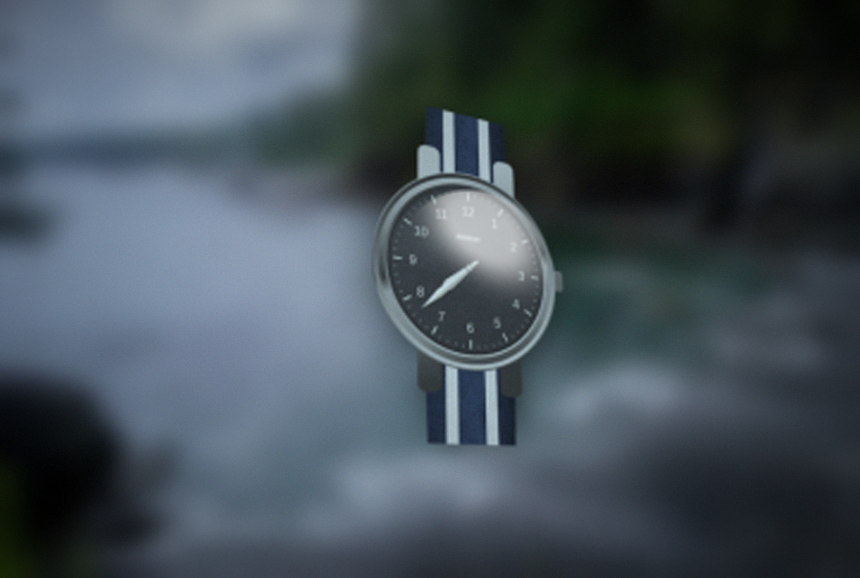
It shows 7:38
